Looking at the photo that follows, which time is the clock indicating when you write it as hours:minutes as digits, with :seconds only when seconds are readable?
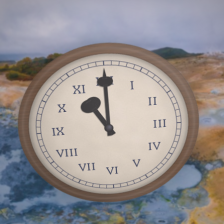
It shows 11:00
